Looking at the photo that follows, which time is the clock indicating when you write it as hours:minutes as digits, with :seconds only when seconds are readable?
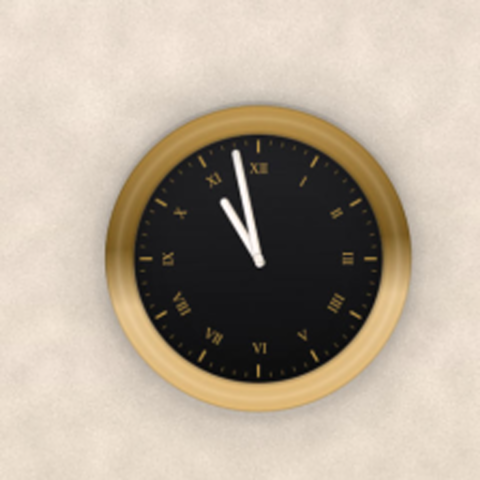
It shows 10:58
